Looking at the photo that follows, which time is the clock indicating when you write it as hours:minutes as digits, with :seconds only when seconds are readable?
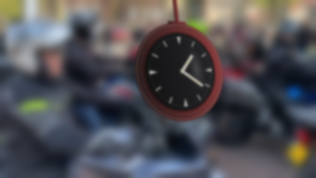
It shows 1:21
